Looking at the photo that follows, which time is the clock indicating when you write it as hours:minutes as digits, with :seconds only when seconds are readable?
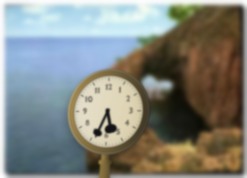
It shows 5:34
